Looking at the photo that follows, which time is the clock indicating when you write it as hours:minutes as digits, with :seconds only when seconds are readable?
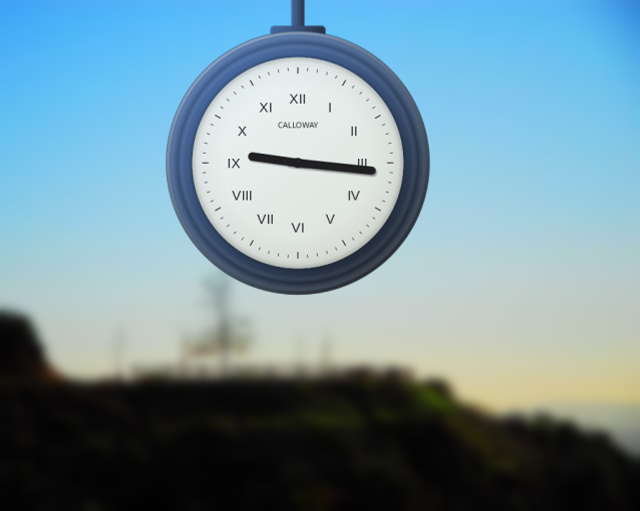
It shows 9:16
